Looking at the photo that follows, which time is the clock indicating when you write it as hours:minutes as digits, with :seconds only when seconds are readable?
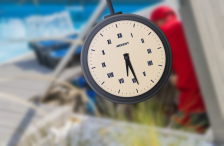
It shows 6:29
